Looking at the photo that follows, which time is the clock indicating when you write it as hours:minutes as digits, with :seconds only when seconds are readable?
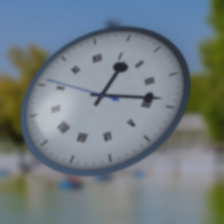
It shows 1:18:51
